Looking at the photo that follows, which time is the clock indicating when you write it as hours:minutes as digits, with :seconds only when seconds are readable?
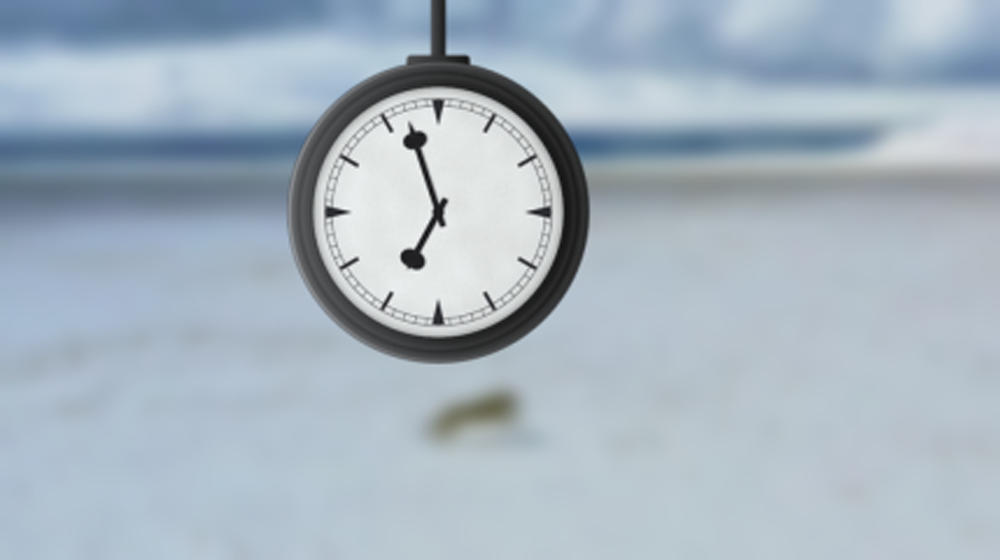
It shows 6:57
